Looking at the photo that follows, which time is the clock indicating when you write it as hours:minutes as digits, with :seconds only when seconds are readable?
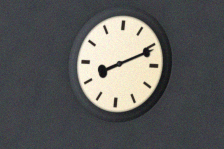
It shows 8:11
